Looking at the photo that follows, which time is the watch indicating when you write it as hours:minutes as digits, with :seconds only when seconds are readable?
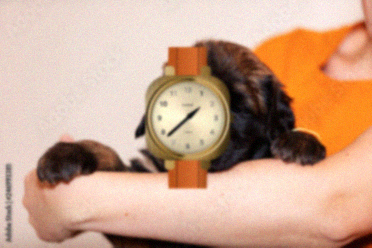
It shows 1:38
